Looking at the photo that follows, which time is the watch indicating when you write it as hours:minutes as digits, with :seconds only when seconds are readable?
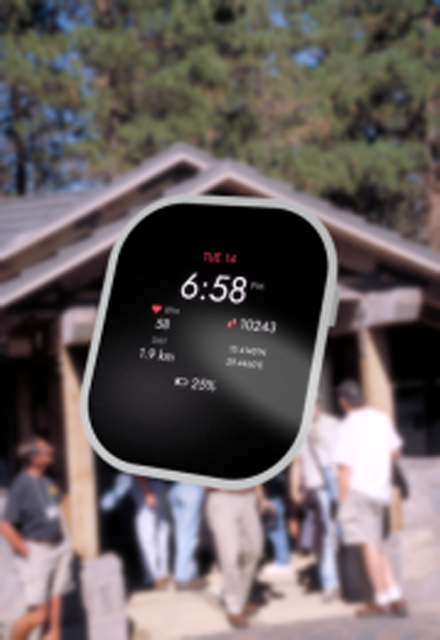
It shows 6:58
